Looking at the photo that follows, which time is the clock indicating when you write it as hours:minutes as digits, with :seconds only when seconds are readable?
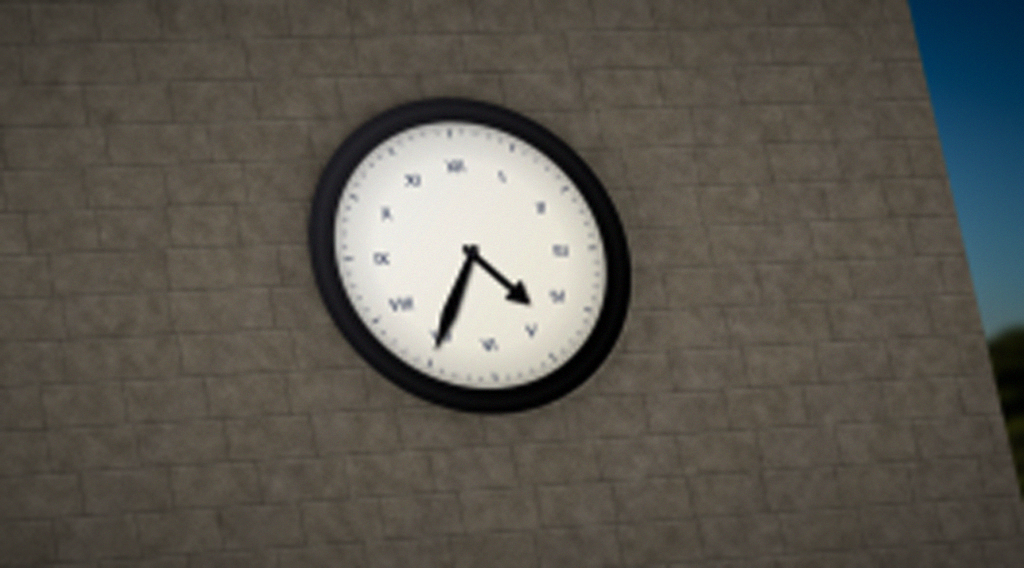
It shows 4:35
